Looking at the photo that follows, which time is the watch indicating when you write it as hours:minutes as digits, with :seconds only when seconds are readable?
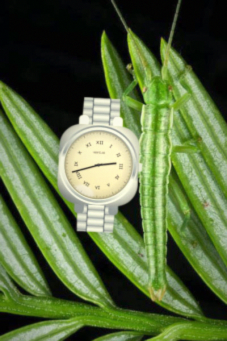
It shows 2:42
